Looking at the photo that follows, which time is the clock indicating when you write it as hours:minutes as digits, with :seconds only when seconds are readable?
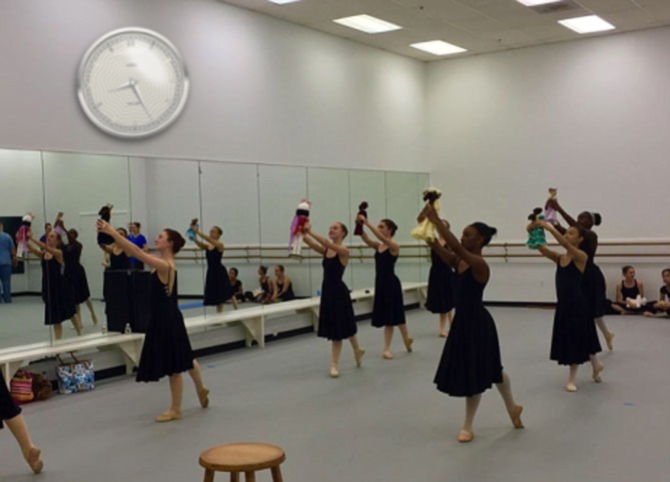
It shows 8:26
